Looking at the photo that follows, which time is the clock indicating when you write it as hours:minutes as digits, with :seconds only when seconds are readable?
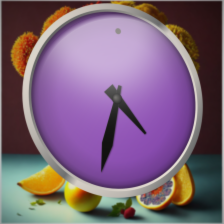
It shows 4:32
